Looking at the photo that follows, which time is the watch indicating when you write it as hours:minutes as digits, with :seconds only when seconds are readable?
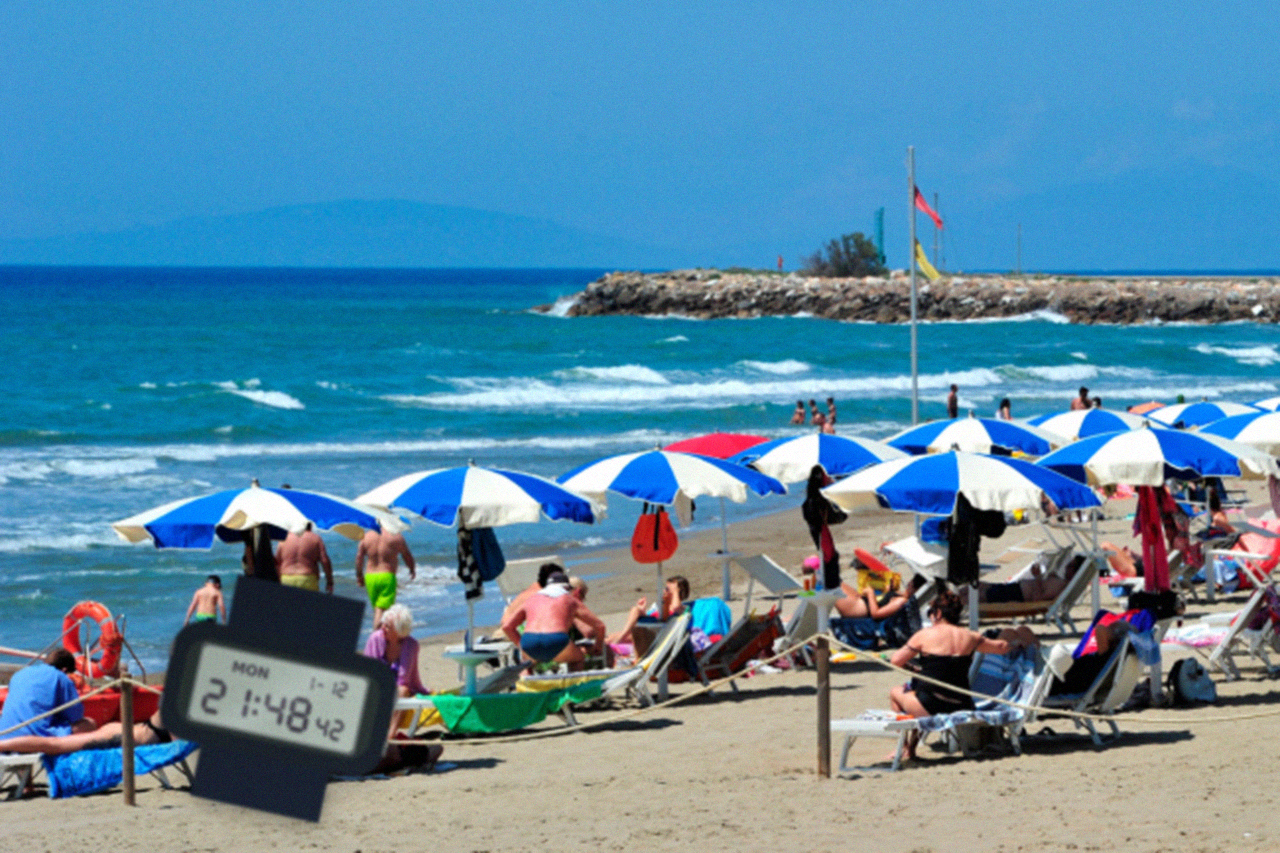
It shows 21:48:42
